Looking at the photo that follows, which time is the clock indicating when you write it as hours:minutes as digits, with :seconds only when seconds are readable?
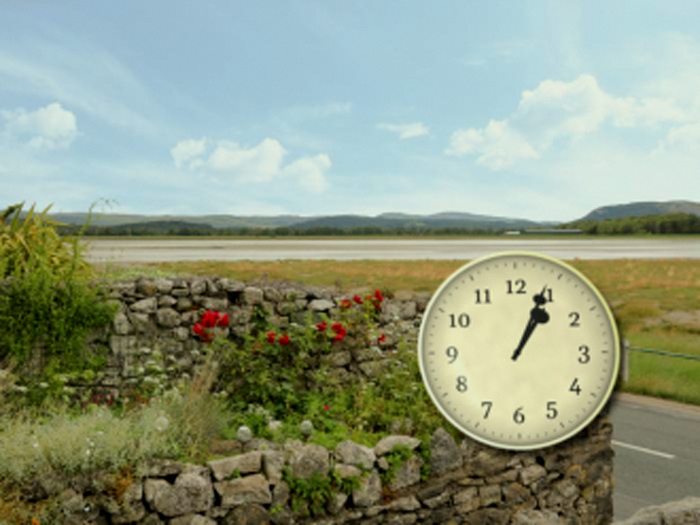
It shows 1:04
